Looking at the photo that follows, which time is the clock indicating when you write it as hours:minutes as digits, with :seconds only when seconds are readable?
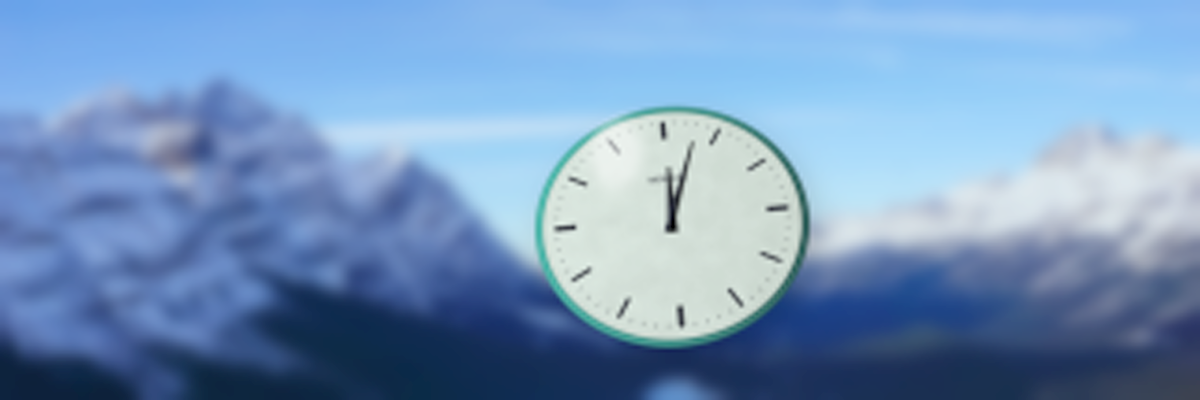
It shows 12:03
